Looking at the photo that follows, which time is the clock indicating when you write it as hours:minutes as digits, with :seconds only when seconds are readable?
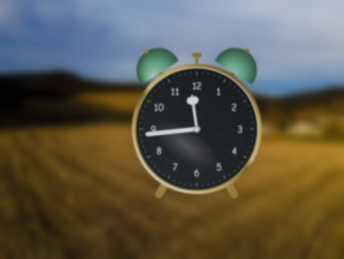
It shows 11:44
